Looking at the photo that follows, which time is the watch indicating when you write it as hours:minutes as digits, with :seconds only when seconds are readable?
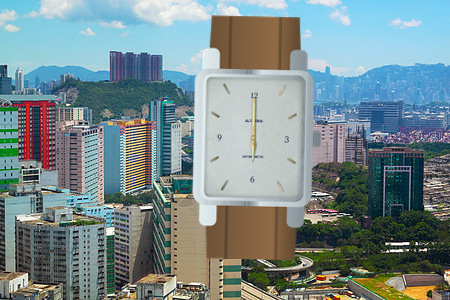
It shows 6:00
